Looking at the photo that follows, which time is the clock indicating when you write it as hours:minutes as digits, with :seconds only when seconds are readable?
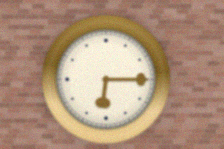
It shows 6:15
